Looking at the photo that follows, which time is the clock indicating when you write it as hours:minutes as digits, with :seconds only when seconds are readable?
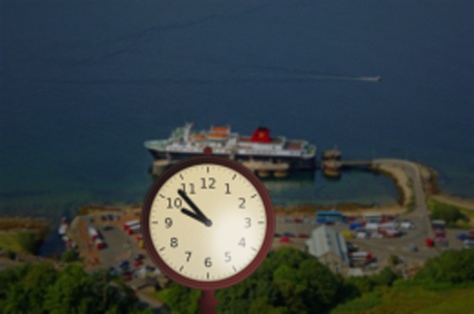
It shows 9:53
